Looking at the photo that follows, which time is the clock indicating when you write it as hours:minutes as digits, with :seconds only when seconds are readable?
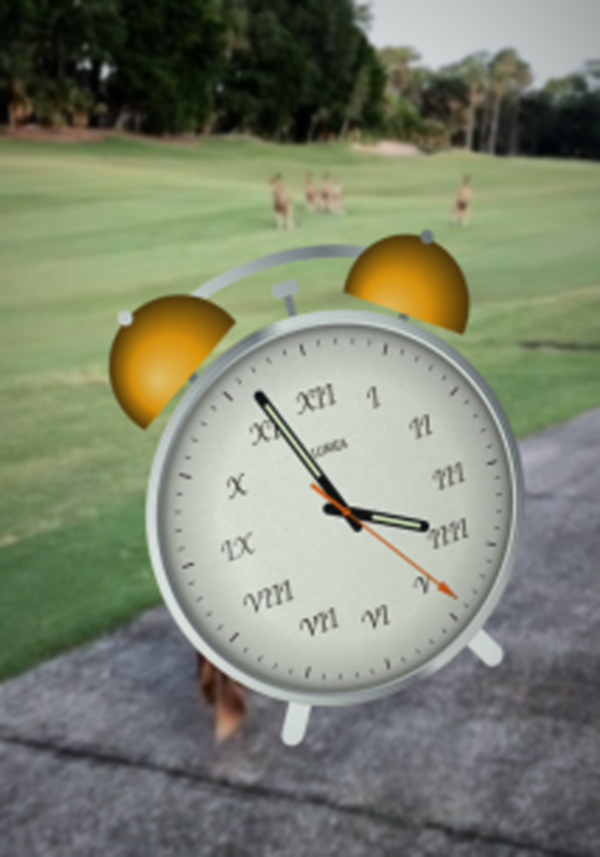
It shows 3:56:24
